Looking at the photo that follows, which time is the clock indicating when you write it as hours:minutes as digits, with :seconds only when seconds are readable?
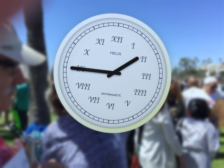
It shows 1:45
